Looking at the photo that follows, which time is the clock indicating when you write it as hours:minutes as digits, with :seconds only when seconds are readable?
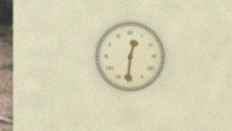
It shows 12:31
